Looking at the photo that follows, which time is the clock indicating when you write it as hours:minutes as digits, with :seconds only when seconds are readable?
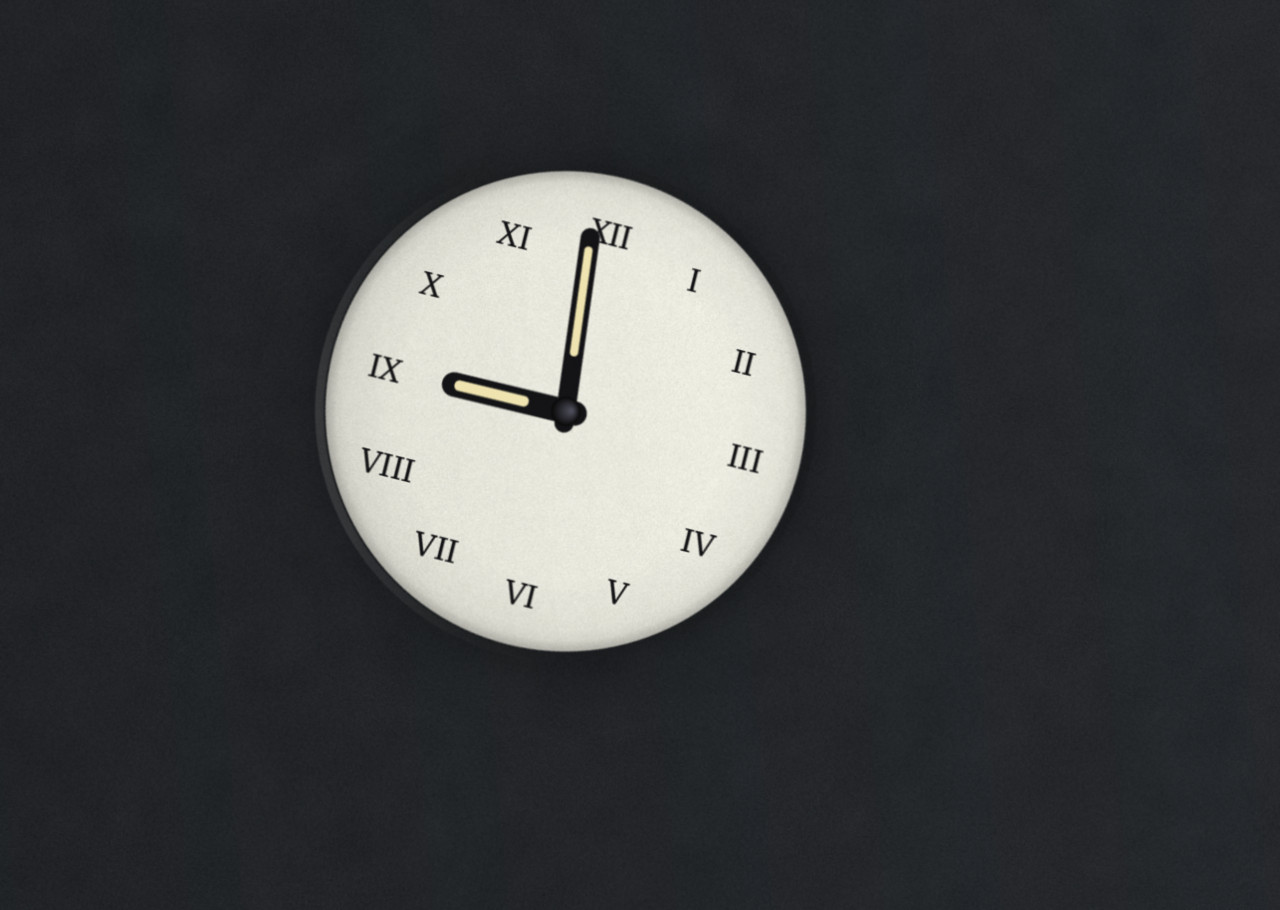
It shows 8:59
